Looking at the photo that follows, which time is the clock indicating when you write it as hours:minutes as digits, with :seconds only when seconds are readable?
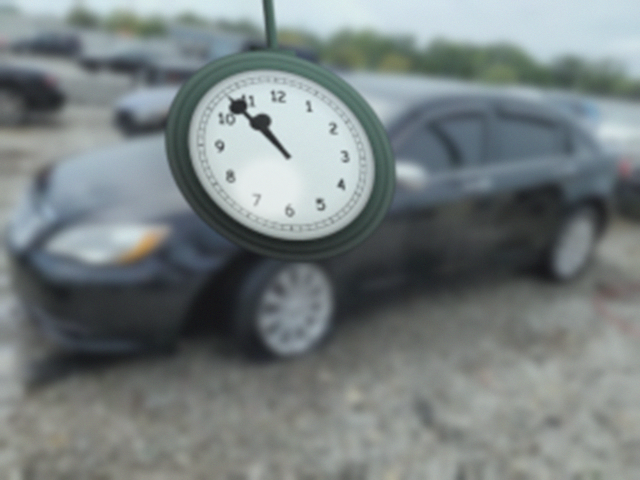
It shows 10:53
